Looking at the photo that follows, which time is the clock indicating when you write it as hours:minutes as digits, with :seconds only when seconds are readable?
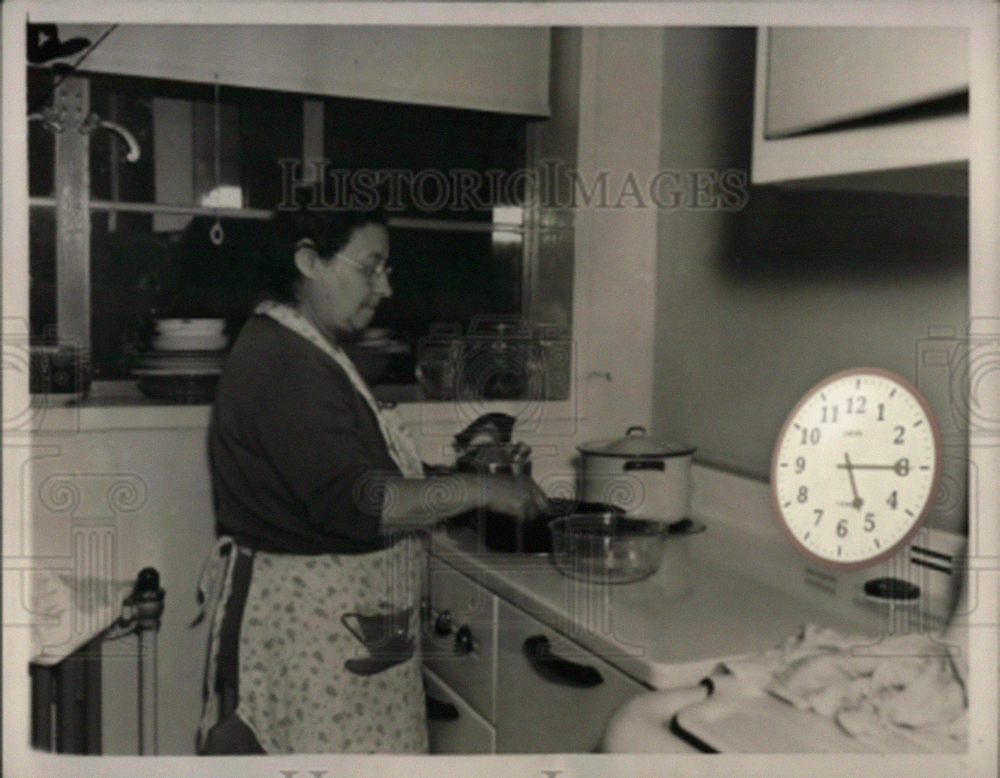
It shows 5:15
